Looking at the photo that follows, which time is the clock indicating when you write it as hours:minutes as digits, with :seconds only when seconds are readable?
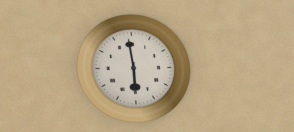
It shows 5:59
